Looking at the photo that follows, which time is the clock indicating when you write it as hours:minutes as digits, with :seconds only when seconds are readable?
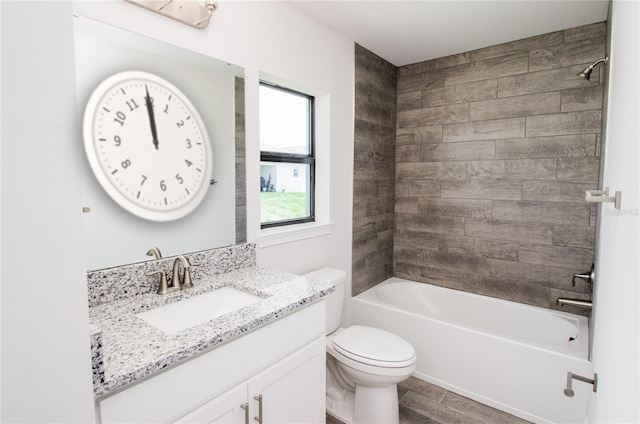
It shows 12:00
